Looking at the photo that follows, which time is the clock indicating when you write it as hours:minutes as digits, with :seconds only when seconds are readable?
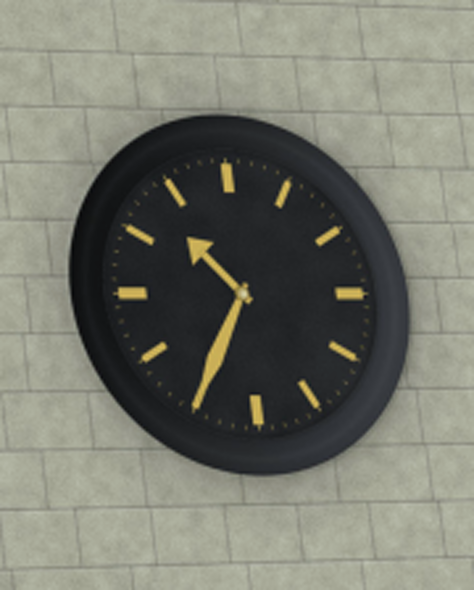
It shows 10:35
